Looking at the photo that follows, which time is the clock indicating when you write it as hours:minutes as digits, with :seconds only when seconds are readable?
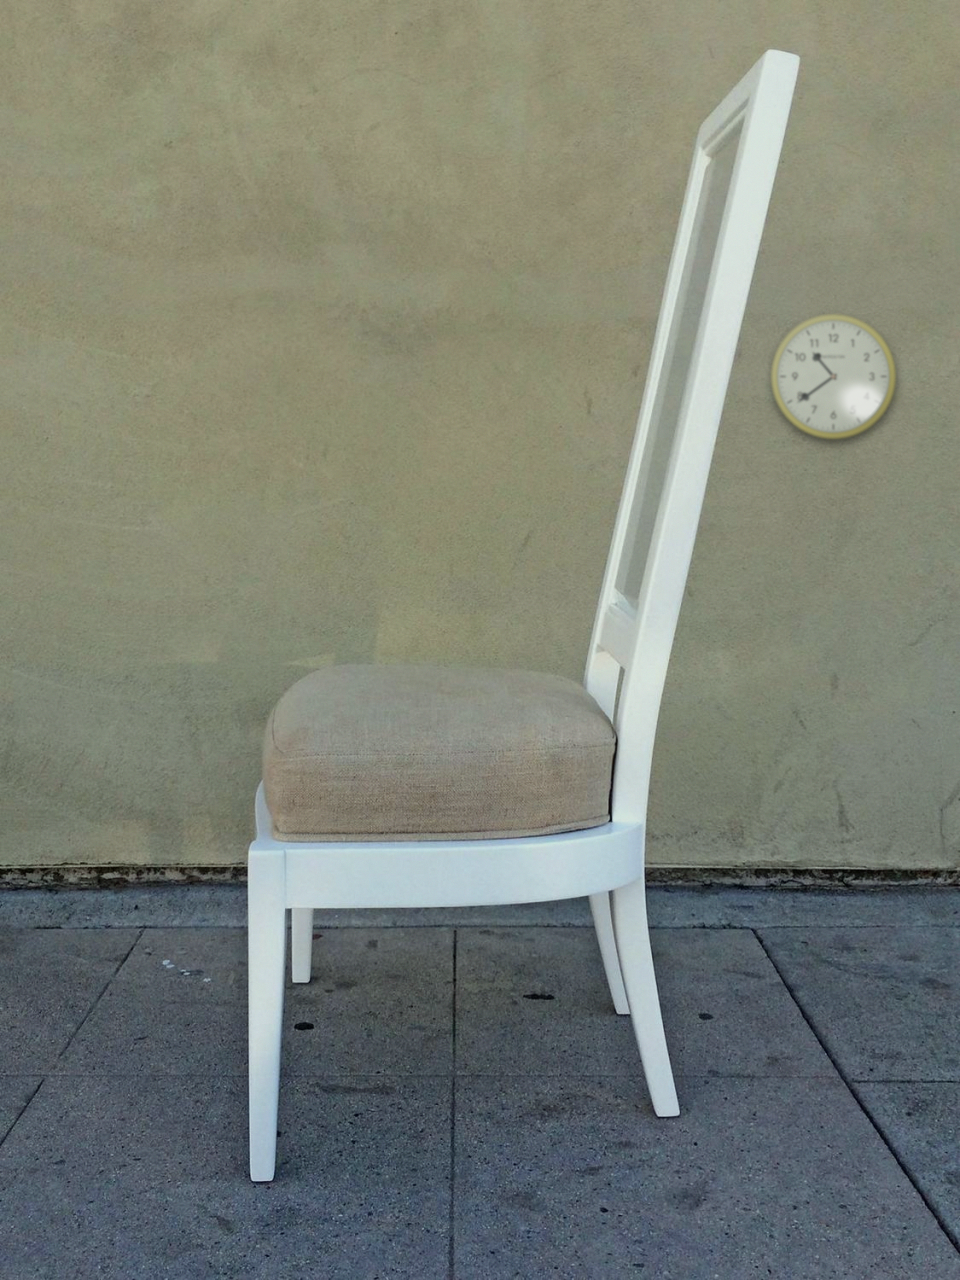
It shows 10:39
